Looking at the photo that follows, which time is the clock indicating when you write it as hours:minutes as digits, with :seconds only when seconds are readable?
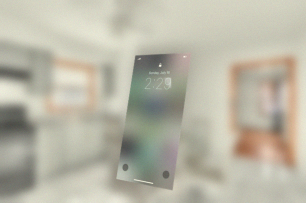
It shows 2:29
